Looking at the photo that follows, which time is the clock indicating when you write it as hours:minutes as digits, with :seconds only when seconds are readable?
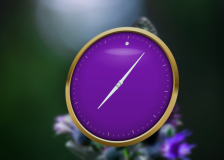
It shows 7:05
